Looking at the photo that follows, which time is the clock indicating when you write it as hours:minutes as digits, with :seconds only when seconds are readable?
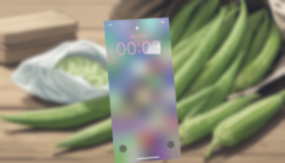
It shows 0:03
